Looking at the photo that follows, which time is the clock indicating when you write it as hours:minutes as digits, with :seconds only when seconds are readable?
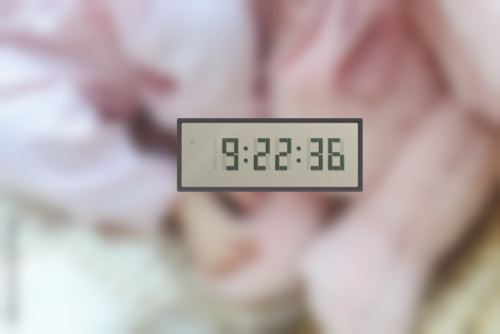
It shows 9:22:36
